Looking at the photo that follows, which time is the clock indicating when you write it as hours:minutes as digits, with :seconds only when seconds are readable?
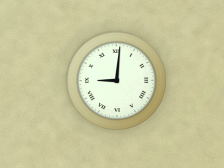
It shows 9:01
